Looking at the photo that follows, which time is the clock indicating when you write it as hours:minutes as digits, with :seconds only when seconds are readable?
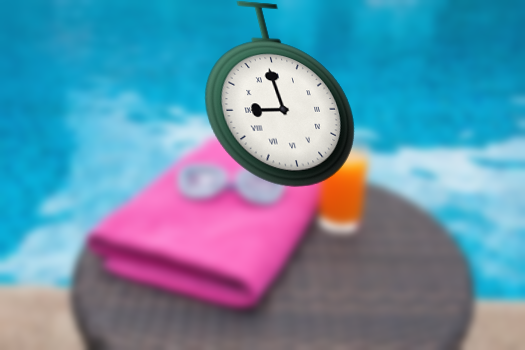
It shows 8:59
